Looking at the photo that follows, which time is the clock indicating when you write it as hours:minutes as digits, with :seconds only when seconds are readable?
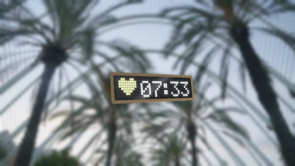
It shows 7:33
